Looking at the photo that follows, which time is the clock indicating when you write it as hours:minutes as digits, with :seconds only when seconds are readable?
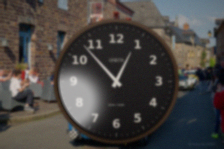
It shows 12:53
